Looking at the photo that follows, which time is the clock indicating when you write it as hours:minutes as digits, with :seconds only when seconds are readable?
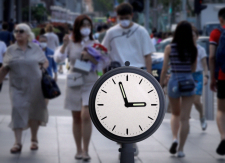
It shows 2:57
